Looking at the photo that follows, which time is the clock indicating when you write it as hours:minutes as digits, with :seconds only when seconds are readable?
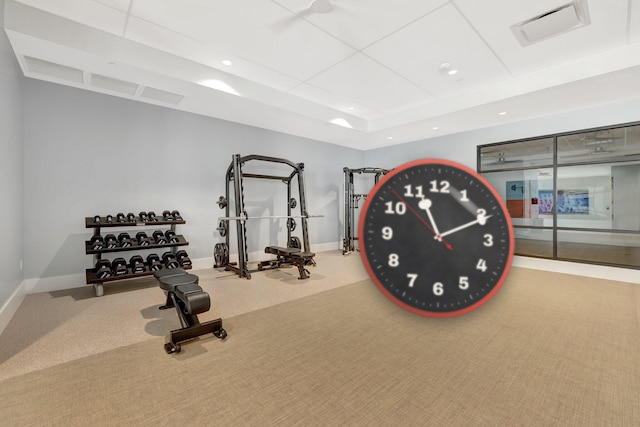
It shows 11:10:52
